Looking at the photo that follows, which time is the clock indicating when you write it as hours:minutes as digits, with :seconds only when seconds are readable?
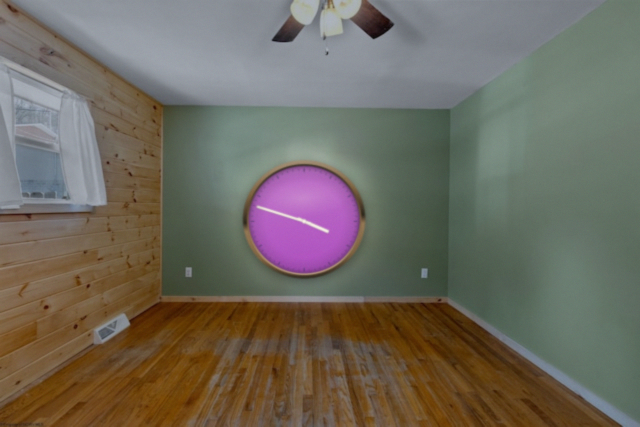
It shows 3:48
